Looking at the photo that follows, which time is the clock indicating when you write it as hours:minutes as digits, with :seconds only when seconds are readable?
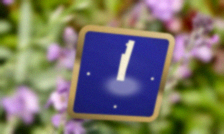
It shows 12:01
